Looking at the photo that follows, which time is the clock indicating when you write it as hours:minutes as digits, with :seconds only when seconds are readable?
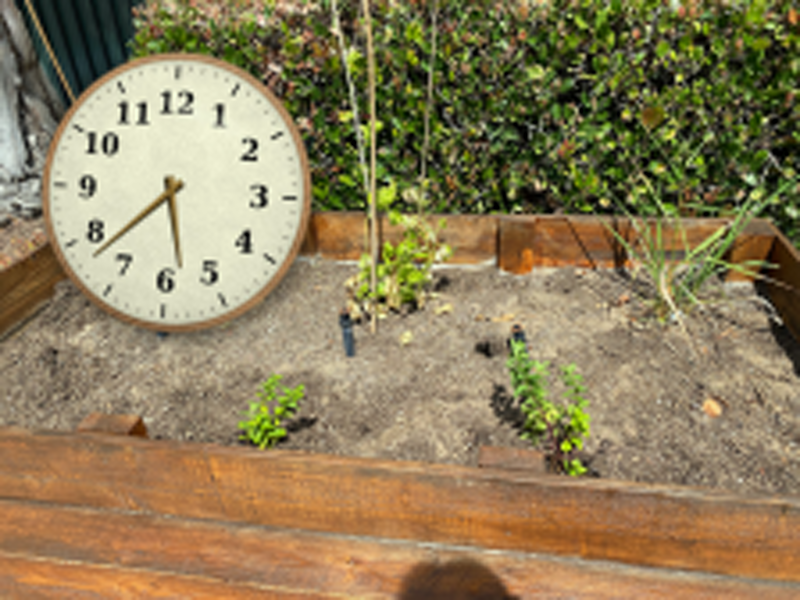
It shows 5:38
